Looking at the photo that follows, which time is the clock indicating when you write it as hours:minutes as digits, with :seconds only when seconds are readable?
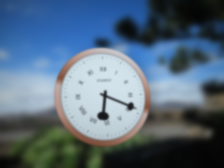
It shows 6:19
